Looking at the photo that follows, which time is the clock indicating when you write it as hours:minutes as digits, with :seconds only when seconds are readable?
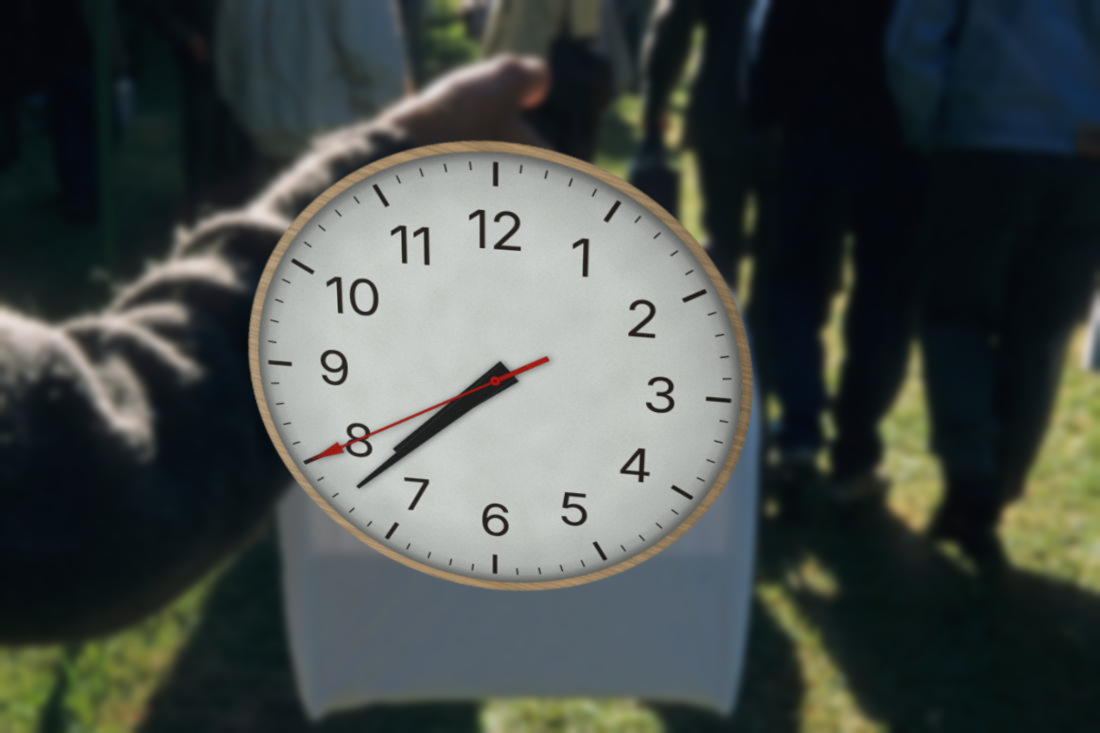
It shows 7:37:40
